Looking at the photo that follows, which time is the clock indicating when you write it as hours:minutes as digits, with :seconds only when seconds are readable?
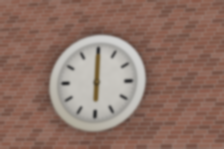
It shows 6:00
